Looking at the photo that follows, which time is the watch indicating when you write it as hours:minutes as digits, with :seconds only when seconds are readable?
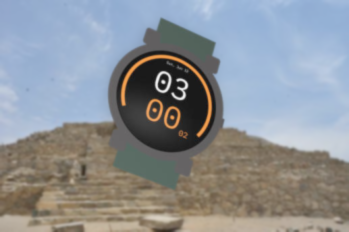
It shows 3:00
